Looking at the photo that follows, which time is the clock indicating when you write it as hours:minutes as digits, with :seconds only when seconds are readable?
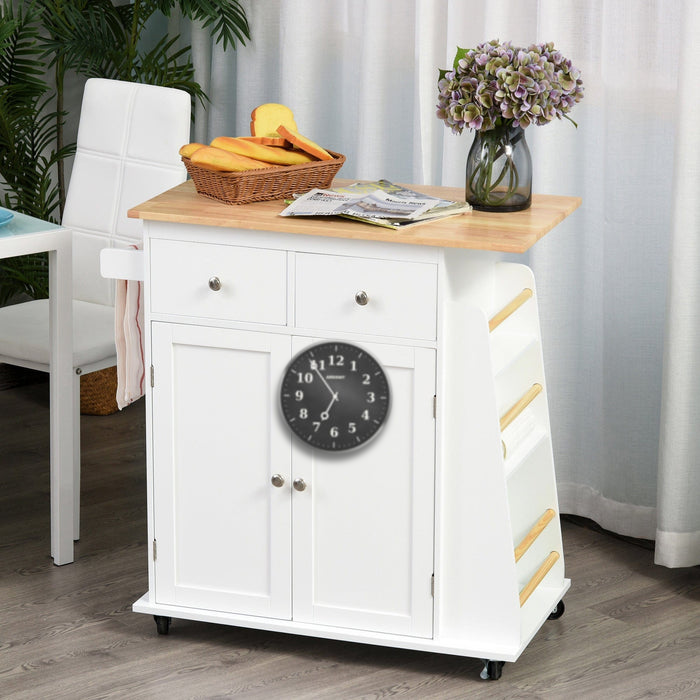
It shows 6:54
